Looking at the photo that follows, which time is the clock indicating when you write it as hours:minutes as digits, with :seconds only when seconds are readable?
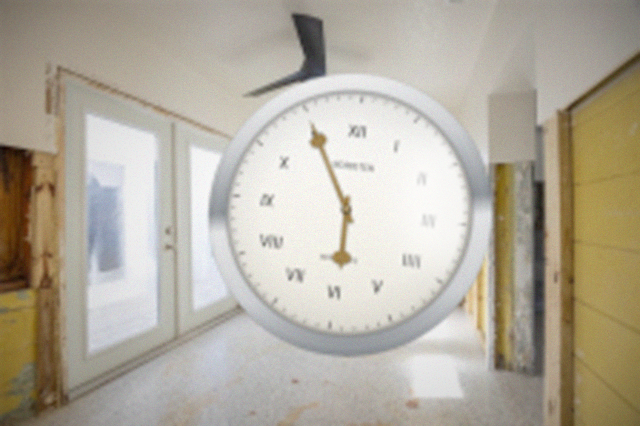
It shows 5:55
